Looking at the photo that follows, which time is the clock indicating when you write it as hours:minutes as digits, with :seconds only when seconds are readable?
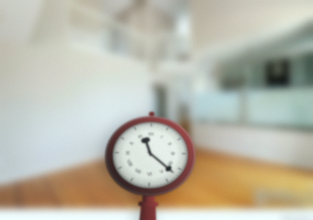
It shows 11:22
